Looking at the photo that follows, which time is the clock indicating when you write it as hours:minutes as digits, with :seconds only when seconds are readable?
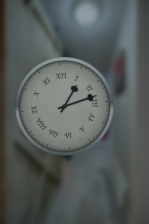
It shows 1:13
